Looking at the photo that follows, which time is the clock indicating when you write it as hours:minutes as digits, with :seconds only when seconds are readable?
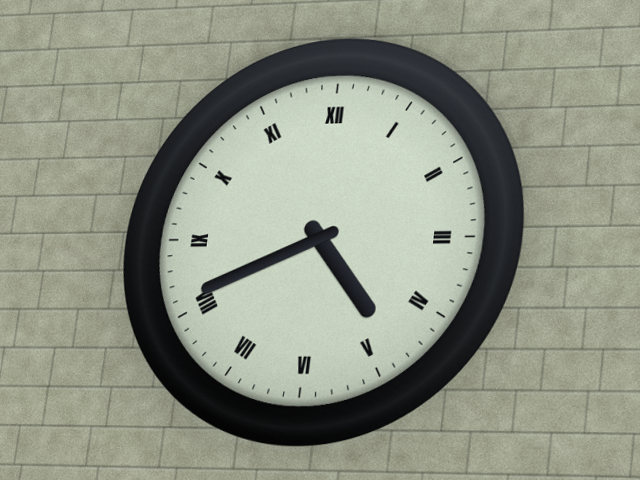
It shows 4:41
